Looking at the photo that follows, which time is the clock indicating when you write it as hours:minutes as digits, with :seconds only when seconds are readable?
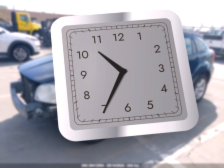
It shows 10:35
